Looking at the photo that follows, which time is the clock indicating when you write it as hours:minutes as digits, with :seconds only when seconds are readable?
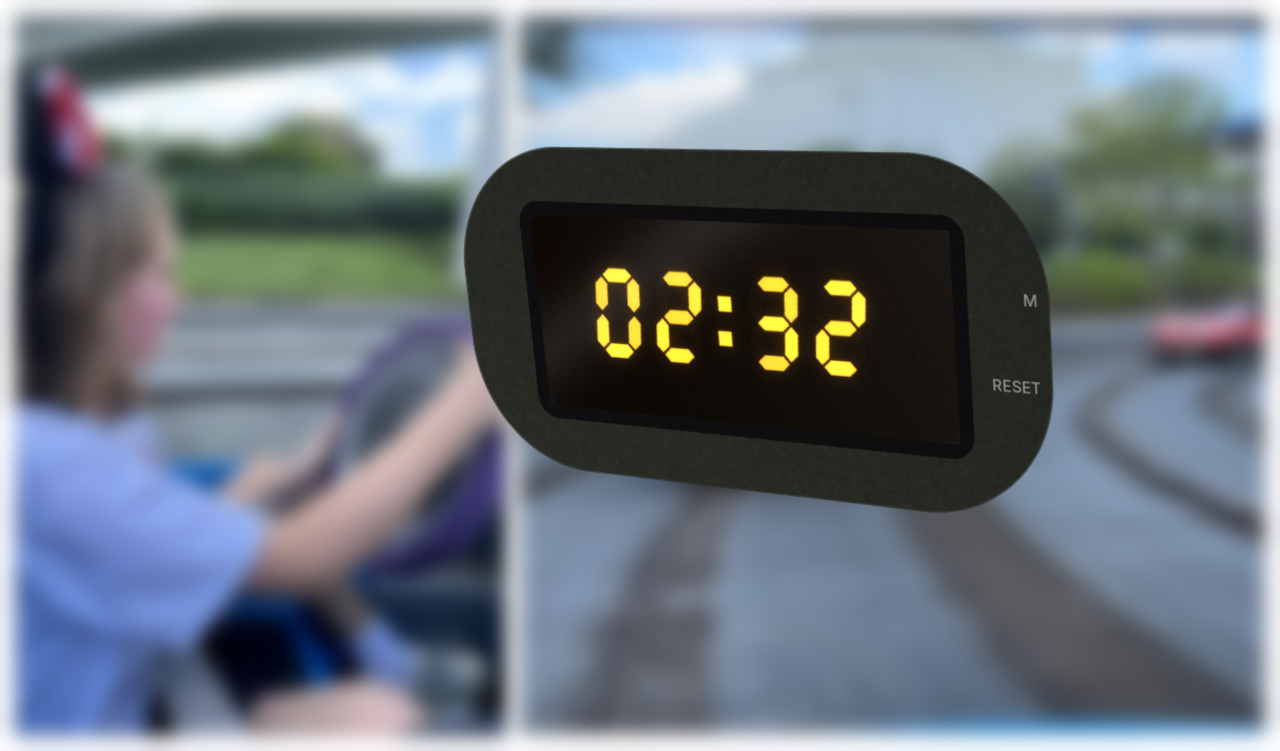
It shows 2:32
